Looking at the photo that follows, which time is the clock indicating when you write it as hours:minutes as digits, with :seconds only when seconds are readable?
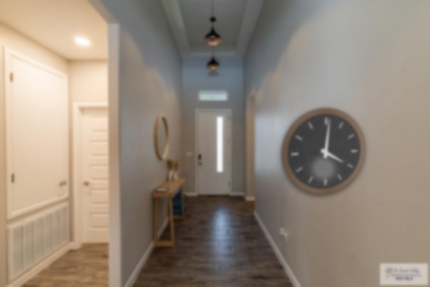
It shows 4:01
